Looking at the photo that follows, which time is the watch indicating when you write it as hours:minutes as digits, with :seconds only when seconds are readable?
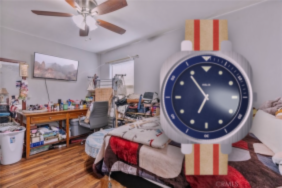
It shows 6:54
